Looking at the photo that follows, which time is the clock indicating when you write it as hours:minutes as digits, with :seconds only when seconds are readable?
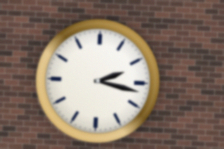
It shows 2:17
